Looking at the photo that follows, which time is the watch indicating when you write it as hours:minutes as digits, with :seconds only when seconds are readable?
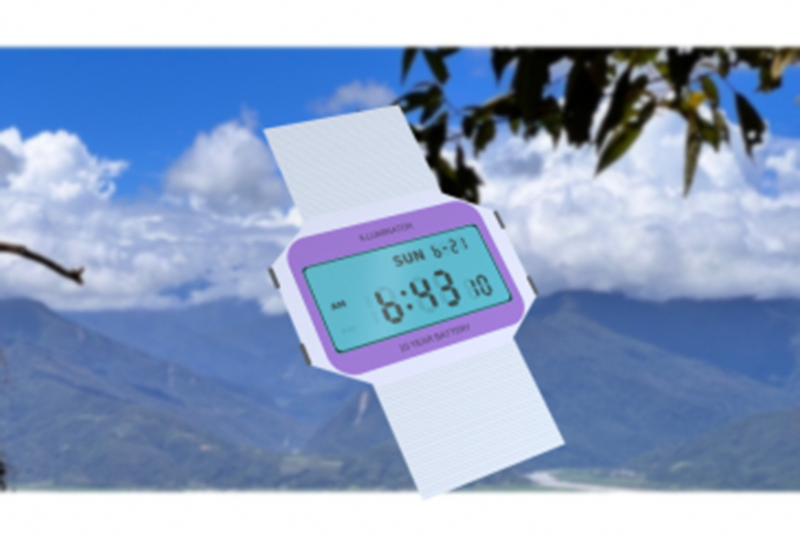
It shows 6:43:10
